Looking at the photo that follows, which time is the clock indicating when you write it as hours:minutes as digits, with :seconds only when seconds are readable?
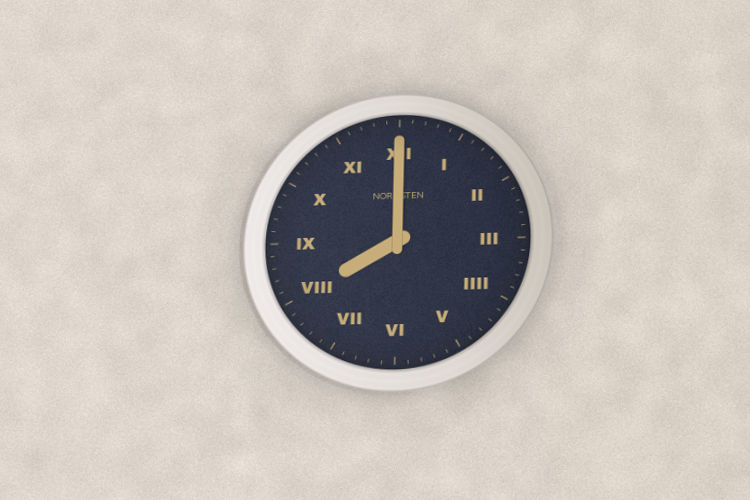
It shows 8:00
